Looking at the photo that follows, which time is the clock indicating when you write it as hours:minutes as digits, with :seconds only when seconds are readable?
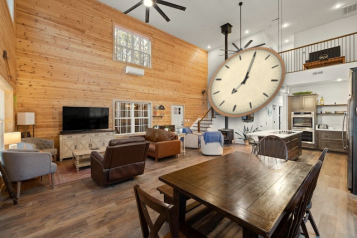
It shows 7:00
